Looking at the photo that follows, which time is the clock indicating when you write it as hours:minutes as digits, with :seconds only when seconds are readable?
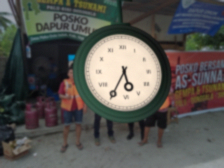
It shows 5:35
